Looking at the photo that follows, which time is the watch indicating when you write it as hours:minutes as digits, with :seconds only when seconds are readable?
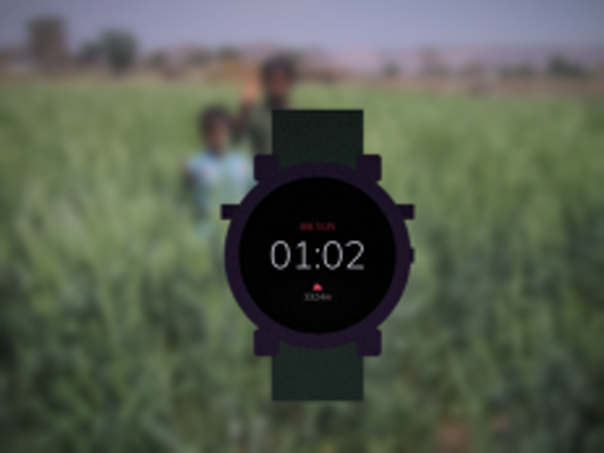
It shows 1:02
